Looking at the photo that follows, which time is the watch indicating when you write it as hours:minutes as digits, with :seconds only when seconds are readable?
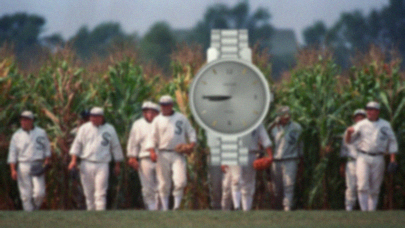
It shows 8:45
